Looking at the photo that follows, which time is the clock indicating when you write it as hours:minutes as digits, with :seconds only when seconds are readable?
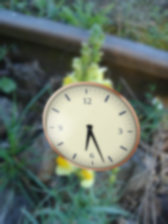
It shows 6:27
